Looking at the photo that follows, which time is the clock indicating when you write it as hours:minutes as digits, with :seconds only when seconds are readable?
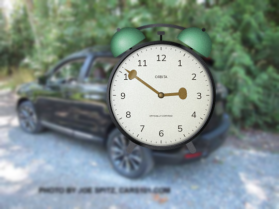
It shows 2:51
